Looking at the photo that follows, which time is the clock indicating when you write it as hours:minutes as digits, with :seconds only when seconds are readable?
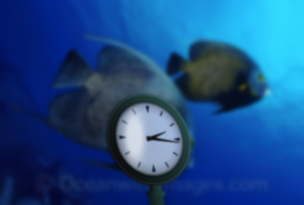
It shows 2:16
